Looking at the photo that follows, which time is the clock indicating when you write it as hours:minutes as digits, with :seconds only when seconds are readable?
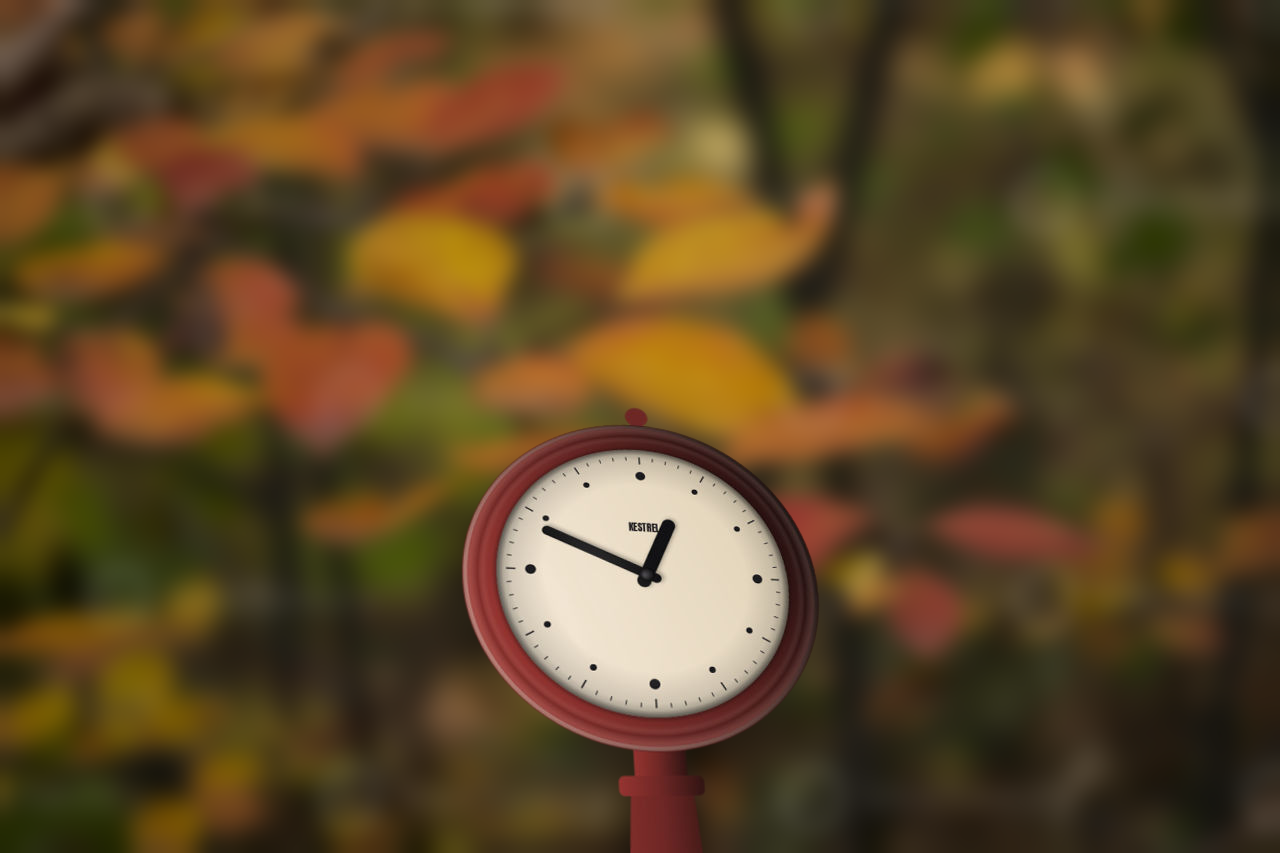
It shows 12:49
